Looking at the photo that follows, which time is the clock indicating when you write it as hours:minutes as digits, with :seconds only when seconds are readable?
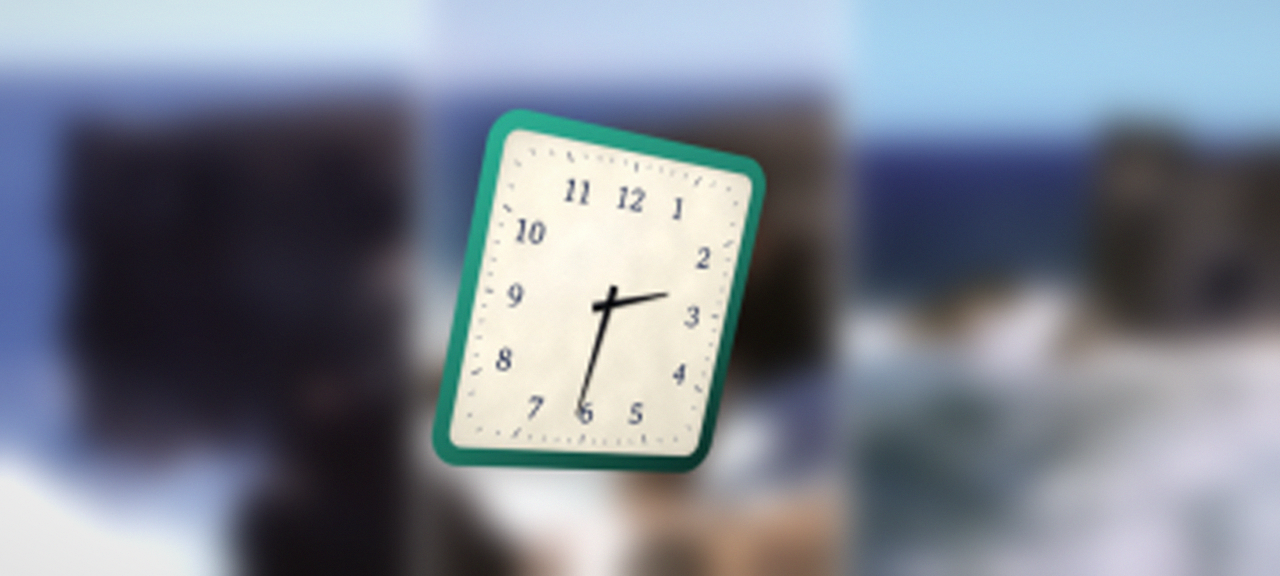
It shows 2:31
